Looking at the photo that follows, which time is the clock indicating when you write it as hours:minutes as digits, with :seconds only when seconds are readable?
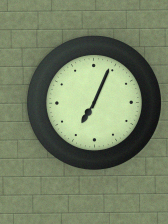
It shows 7:04
